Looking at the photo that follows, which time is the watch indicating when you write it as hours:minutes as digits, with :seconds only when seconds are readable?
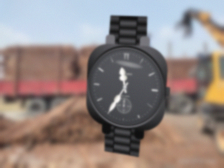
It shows 11:35
